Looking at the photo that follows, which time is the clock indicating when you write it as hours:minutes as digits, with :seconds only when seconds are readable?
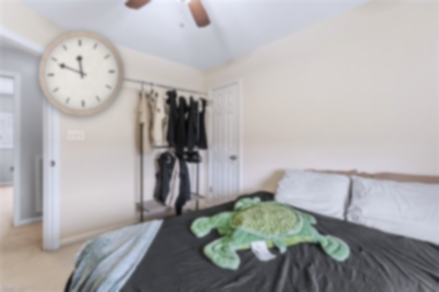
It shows 11:49
